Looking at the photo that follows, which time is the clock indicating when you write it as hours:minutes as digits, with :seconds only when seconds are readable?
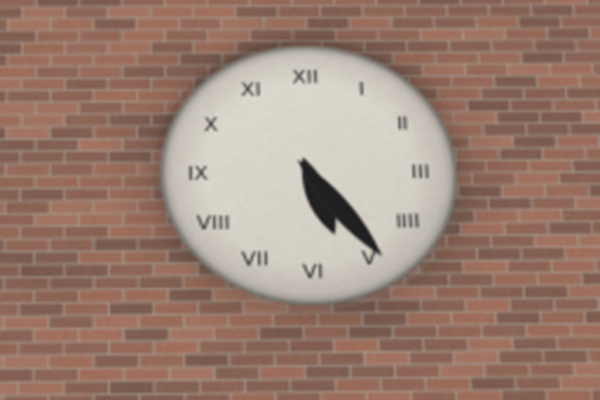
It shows 5:24
